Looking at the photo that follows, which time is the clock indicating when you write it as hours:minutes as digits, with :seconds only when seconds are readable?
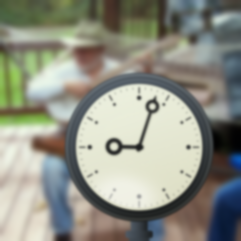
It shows 9:03
